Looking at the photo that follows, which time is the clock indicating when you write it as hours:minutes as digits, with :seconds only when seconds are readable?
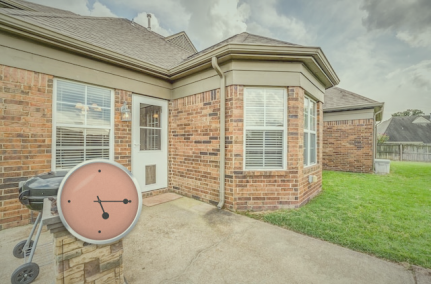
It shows 5:15
